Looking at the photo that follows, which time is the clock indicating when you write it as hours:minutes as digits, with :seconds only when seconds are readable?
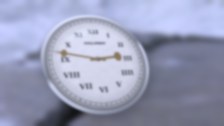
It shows 2:47
